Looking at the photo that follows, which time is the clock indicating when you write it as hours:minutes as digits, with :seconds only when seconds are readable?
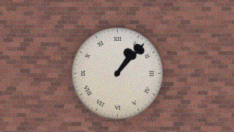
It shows 1:07
